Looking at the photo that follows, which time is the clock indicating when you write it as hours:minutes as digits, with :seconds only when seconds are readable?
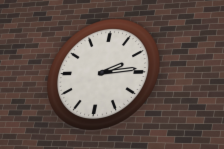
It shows 2:14
